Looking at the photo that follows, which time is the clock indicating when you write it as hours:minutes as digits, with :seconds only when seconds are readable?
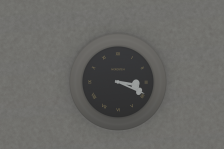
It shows 3:19
